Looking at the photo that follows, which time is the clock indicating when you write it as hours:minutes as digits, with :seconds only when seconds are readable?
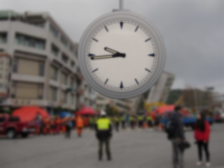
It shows 9:44
